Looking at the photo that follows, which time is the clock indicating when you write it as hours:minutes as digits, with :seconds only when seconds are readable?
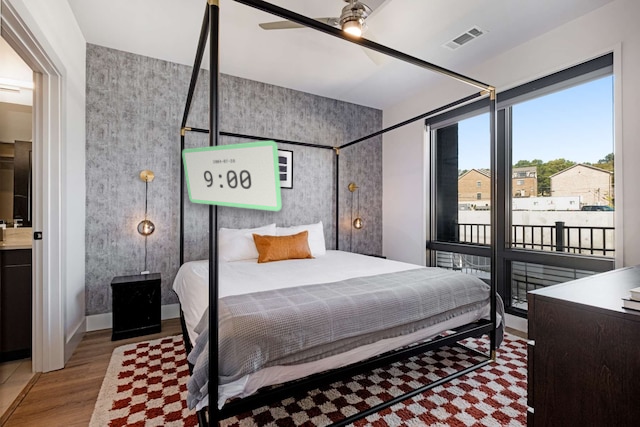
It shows 9:00
